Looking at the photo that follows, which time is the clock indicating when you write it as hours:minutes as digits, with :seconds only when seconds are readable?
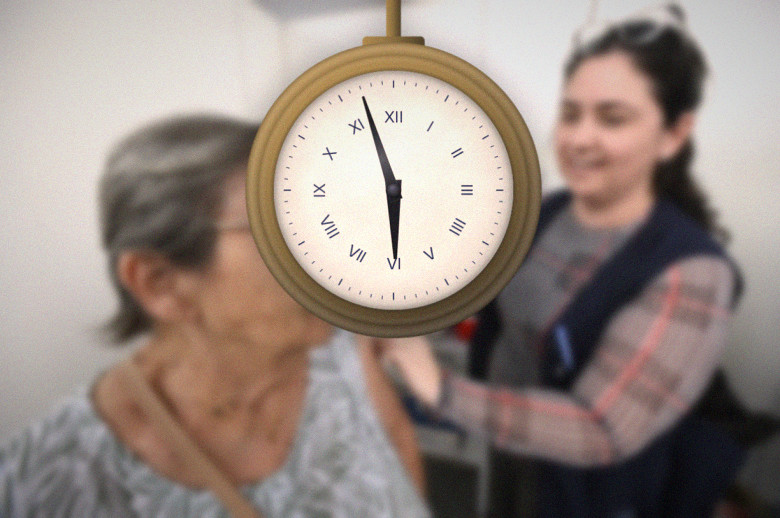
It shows 5:57
